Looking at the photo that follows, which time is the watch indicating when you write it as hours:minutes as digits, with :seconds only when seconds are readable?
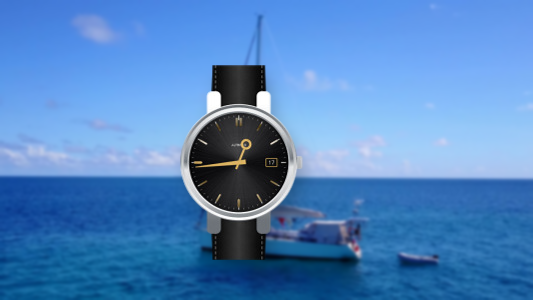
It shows 12:44
